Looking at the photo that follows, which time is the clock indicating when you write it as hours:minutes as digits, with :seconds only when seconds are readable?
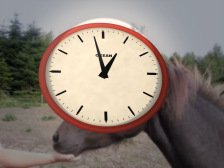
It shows 12:58
